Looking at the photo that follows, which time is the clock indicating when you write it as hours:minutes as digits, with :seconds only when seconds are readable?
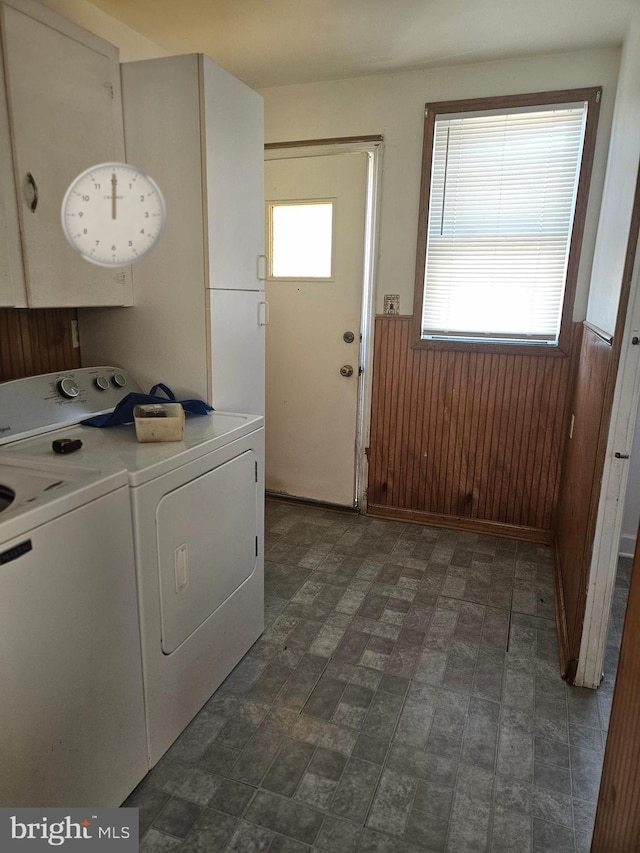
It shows 12:00
